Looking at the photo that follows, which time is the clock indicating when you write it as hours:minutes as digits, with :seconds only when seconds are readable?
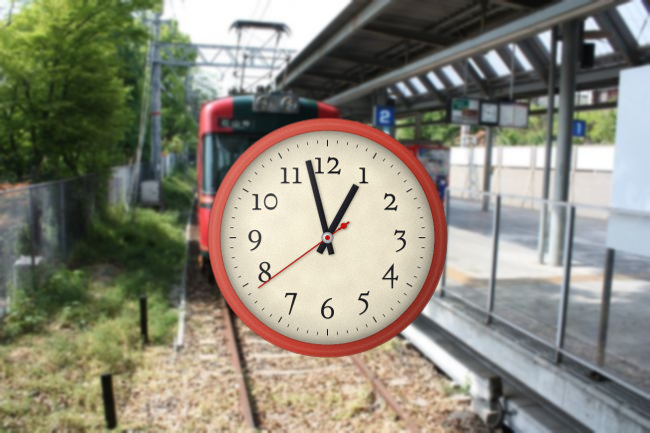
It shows 12:57:39
